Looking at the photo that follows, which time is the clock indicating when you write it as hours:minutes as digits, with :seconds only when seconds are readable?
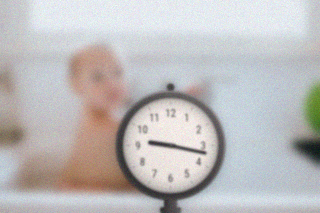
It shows 9:17
